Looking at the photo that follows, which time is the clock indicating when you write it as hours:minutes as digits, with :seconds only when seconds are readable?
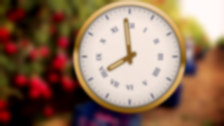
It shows 7:59
